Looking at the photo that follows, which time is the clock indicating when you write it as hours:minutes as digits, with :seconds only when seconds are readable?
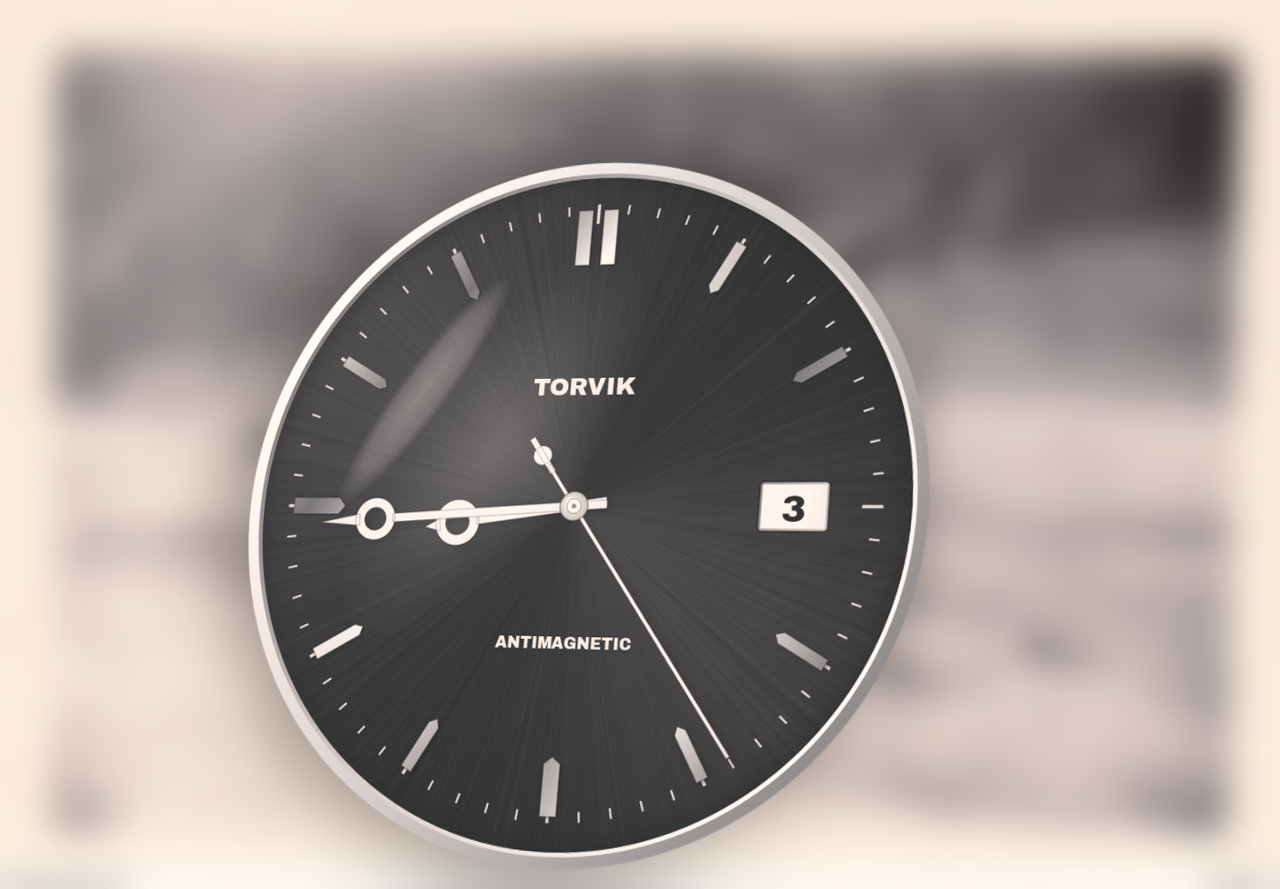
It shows 8:44:24
